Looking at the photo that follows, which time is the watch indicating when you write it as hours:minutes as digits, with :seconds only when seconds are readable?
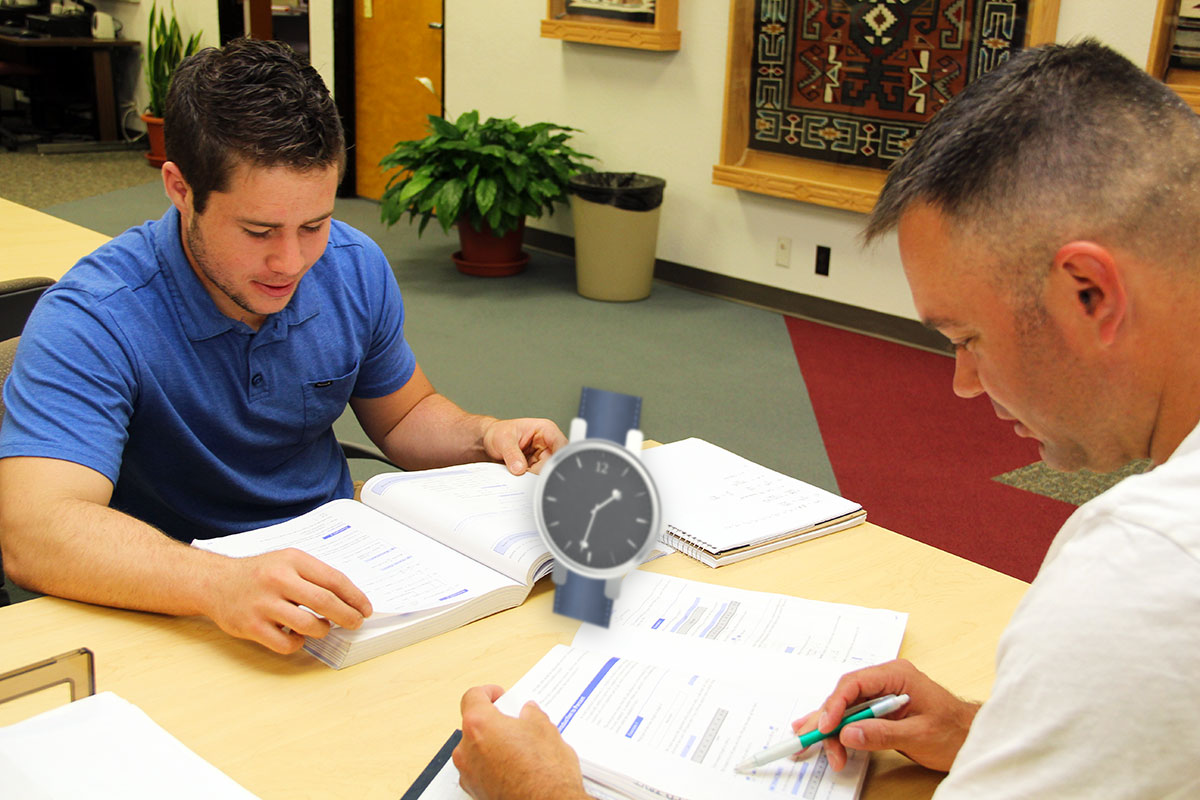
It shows 1:32
